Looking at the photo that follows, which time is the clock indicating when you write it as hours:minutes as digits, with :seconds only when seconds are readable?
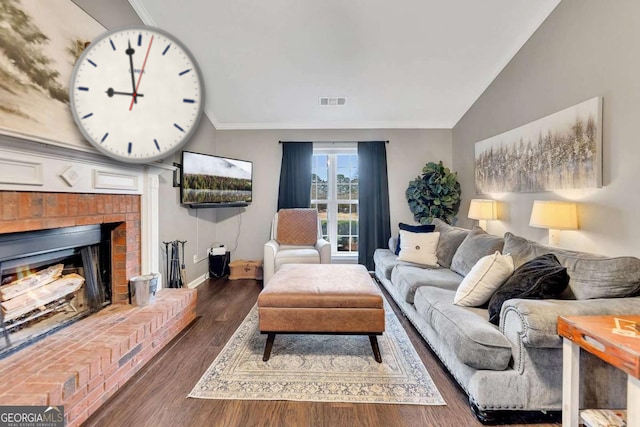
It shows 8:58:02
